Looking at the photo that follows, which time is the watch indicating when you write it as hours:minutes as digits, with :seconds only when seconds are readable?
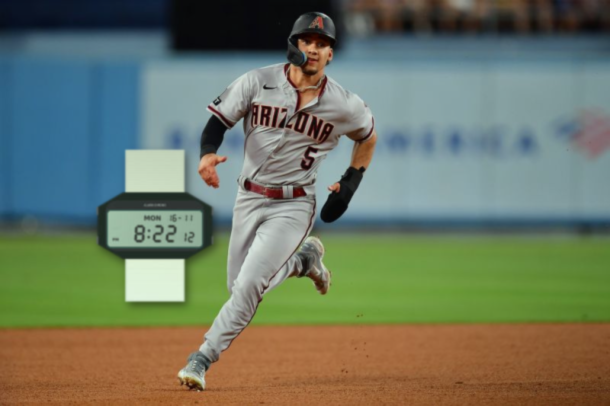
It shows 8:22:12
